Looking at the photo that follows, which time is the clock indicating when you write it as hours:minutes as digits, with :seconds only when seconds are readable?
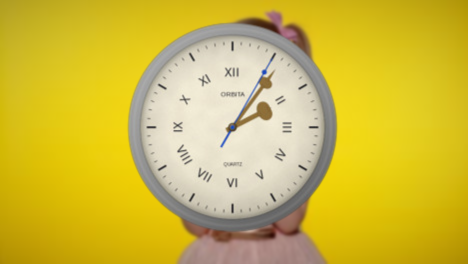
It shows 2:06:05
